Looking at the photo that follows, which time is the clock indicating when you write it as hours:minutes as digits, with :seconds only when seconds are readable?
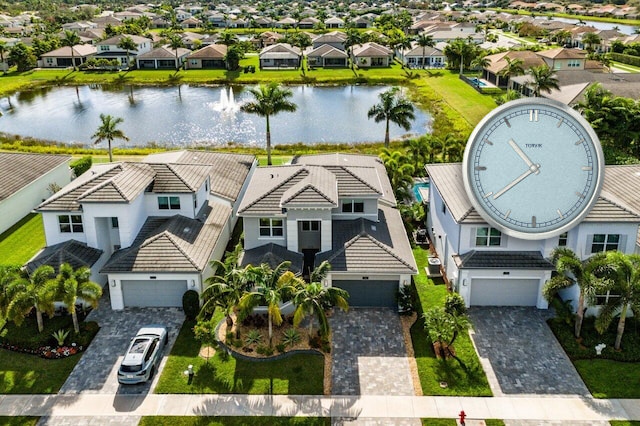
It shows 10:39
